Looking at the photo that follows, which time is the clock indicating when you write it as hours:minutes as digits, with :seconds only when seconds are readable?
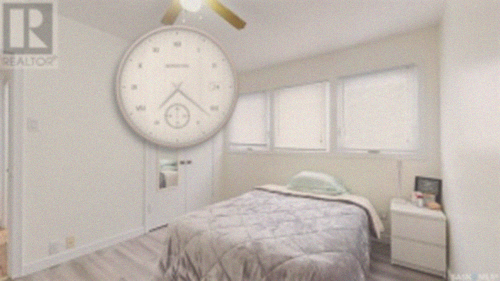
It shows 7:22
